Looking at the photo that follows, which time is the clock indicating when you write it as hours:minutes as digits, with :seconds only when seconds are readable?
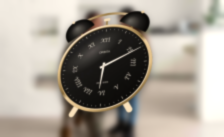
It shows 6:11
